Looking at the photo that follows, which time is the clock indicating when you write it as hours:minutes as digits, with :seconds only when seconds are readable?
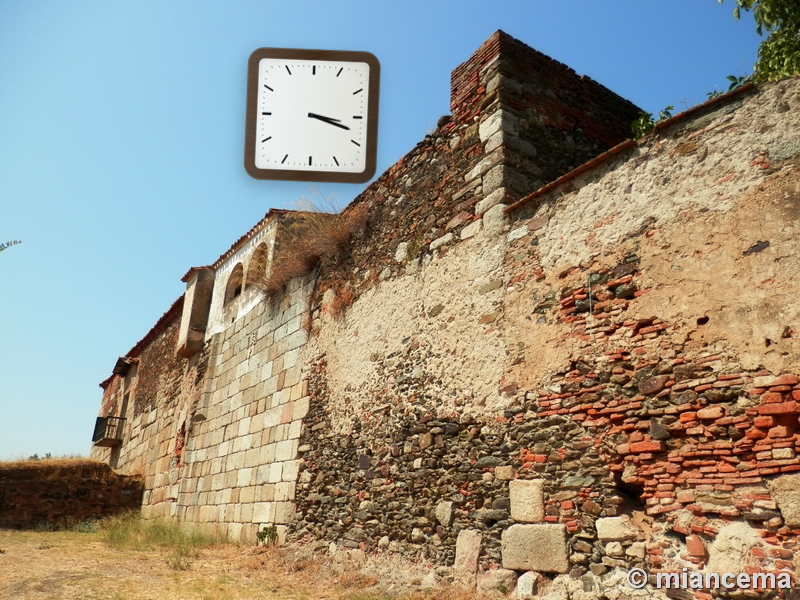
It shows 3:18
